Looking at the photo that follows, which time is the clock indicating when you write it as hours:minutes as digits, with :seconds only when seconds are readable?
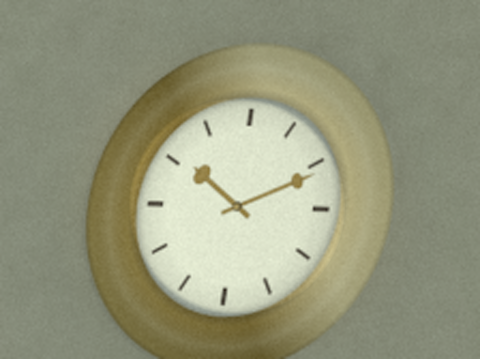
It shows 10:11
